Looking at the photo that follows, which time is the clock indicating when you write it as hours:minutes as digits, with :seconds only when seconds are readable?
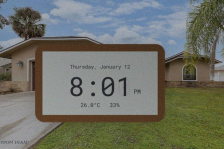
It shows 8:01
